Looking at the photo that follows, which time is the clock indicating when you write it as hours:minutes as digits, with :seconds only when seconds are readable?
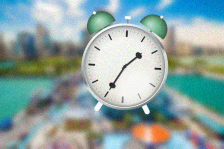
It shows 1:35
